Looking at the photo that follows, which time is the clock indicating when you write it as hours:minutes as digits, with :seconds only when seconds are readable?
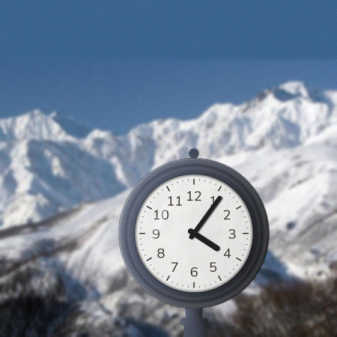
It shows 4:06
